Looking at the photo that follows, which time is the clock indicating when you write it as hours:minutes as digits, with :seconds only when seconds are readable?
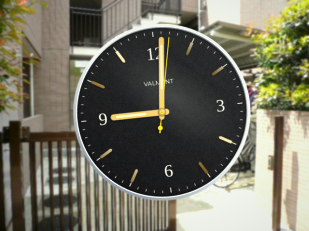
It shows 9:01:02
